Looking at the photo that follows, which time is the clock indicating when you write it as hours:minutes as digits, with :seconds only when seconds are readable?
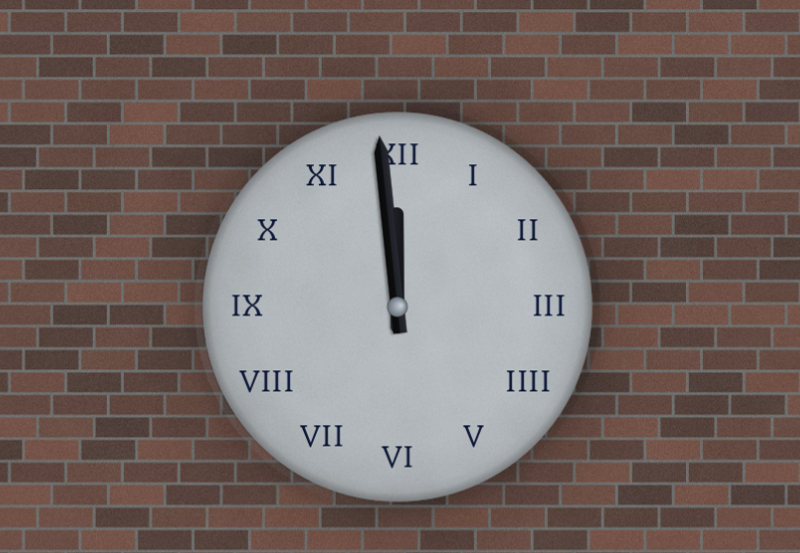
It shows 11:59
